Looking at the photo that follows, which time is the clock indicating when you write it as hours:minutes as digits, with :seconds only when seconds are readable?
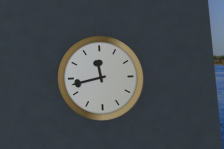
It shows 11:43
